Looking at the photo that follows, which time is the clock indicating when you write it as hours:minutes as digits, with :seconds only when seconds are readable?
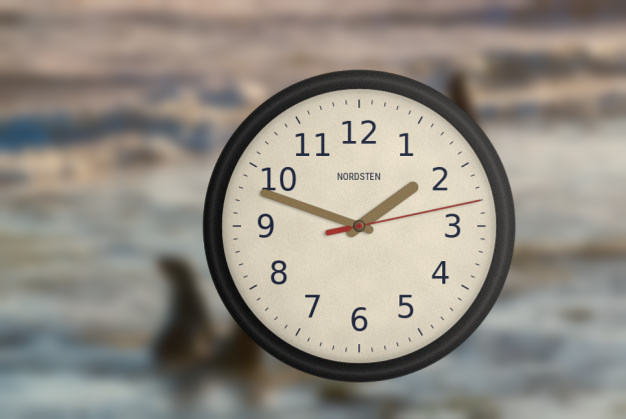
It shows 1:48:13
